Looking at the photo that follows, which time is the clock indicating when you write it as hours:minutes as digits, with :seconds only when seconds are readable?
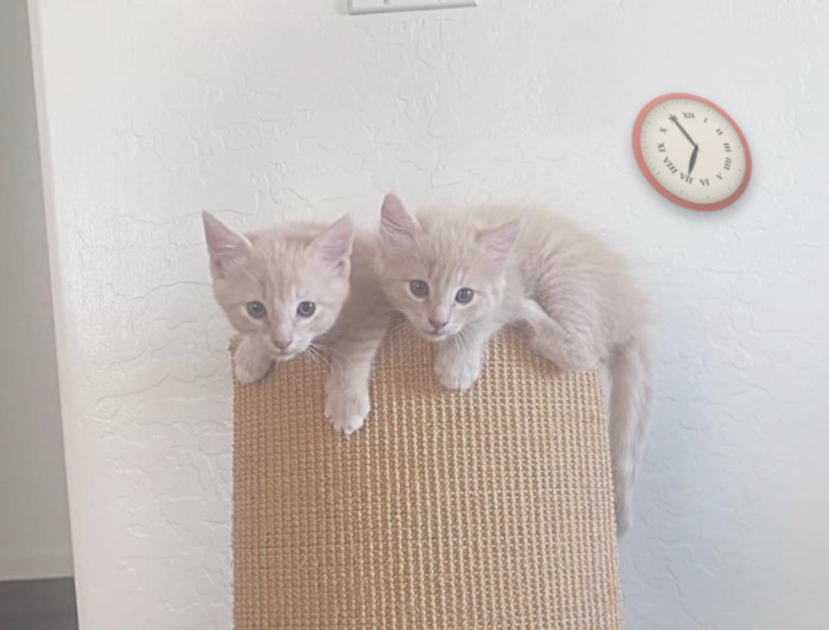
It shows 6:55
